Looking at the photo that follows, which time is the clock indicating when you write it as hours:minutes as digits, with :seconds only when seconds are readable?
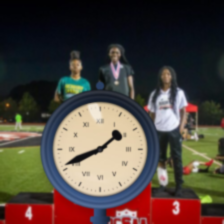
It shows 1:41
